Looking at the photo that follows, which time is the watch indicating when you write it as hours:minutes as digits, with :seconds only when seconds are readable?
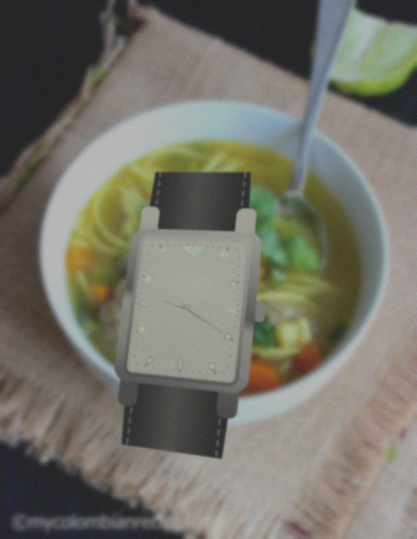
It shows 9:20
